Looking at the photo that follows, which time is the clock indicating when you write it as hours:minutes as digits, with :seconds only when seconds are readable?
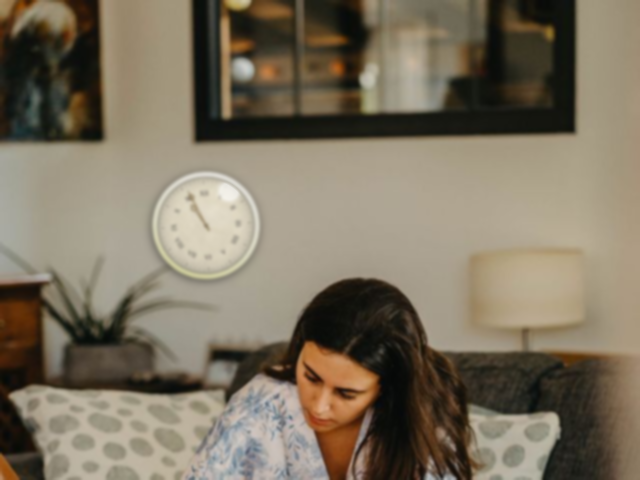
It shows 10:56
